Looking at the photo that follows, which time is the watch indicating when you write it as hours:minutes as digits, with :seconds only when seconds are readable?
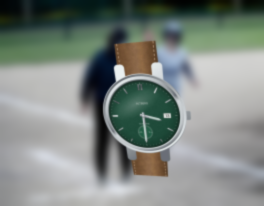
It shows 3:30
